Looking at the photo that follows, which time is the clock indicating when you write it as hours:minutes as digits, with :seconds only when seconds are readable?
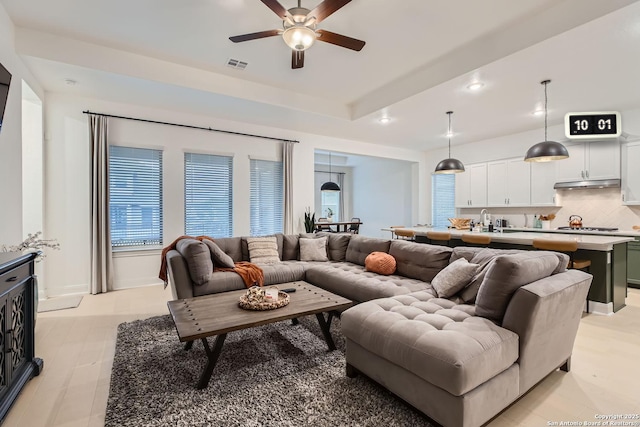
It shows 10:01
